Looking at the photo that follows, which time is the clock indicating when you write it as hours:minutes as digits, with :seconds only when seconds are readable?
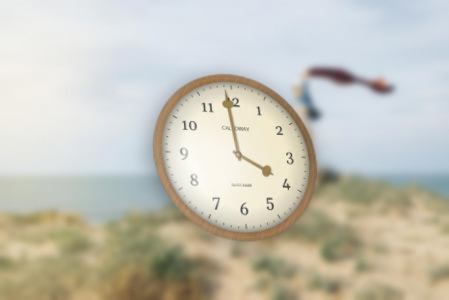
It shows 3:59
